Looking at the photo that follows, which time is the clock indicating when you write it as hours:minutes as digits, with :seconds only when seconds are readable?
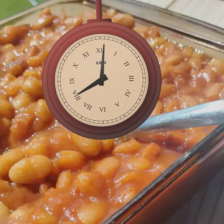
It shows 8:01
